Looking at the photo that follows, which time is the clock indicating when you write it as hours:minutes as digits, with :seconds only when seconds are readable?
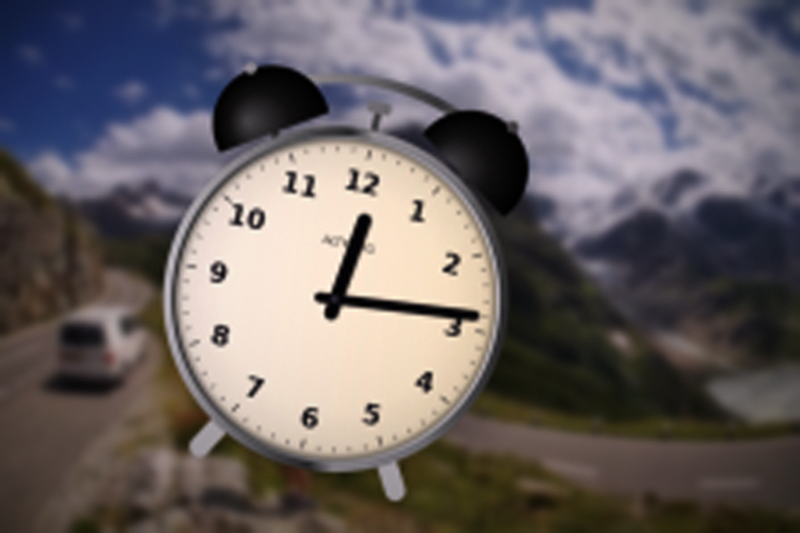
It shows 12:14
